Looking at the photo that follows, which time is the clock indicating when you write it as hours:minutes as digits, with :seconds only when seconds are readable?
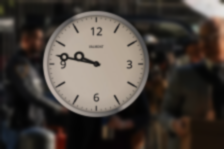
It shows 9:47
